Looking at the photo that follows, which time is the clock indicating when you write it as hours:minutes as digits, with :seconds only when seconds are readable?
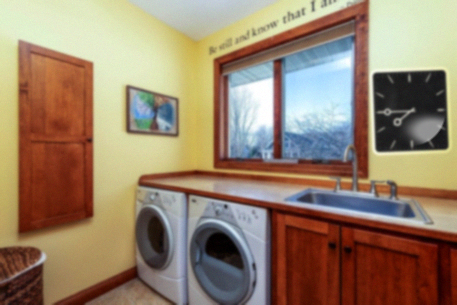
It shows 7:45
